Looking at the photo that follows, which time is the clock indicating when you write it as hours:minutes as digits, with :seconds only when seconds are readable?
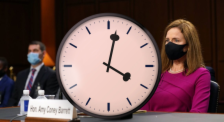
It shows 4:02
